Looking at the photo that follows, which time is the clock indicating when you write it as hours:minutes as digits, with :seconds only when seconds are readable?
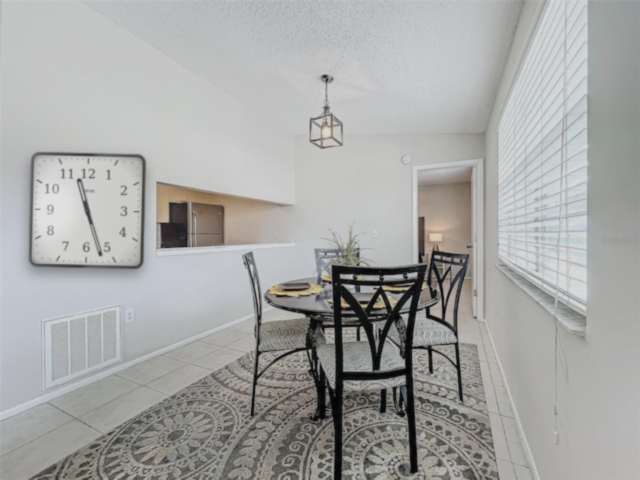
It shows 11:27
